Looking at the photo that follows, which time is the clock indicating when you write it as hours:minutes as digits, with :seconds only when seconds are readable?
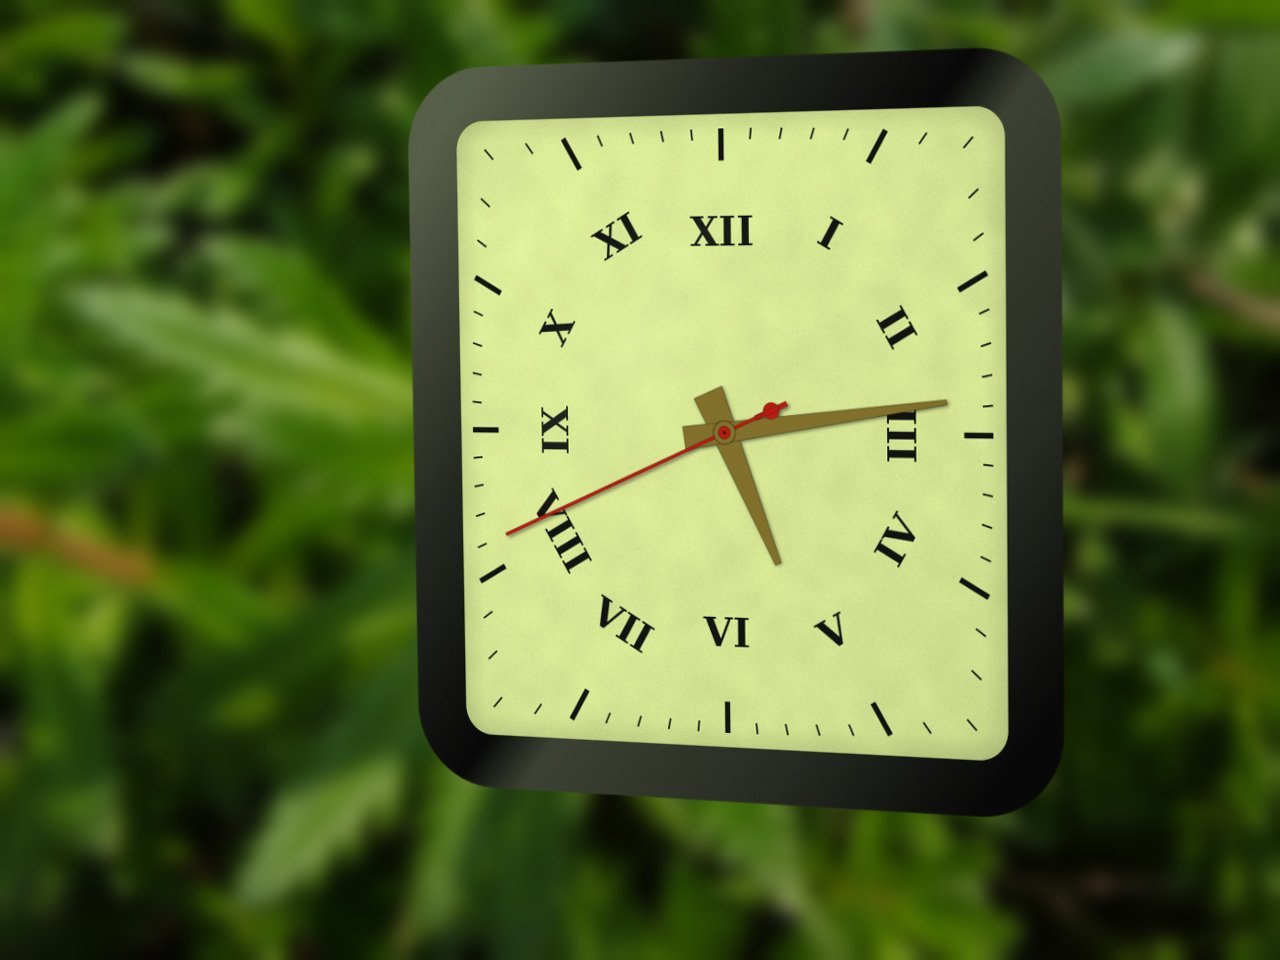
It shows 5:13:41
